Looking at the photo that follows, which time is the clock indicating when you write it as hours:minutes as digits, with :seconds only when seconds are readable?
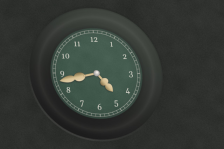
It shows 4:43
